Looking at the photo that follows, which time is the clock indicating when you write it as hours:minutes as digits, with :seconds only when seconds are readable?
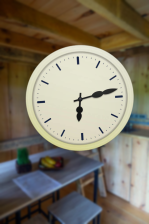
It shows 6:13
